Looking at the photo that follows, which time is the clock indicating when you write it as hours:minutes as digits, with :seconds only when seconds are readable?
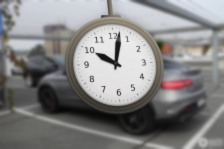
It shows 10:02
